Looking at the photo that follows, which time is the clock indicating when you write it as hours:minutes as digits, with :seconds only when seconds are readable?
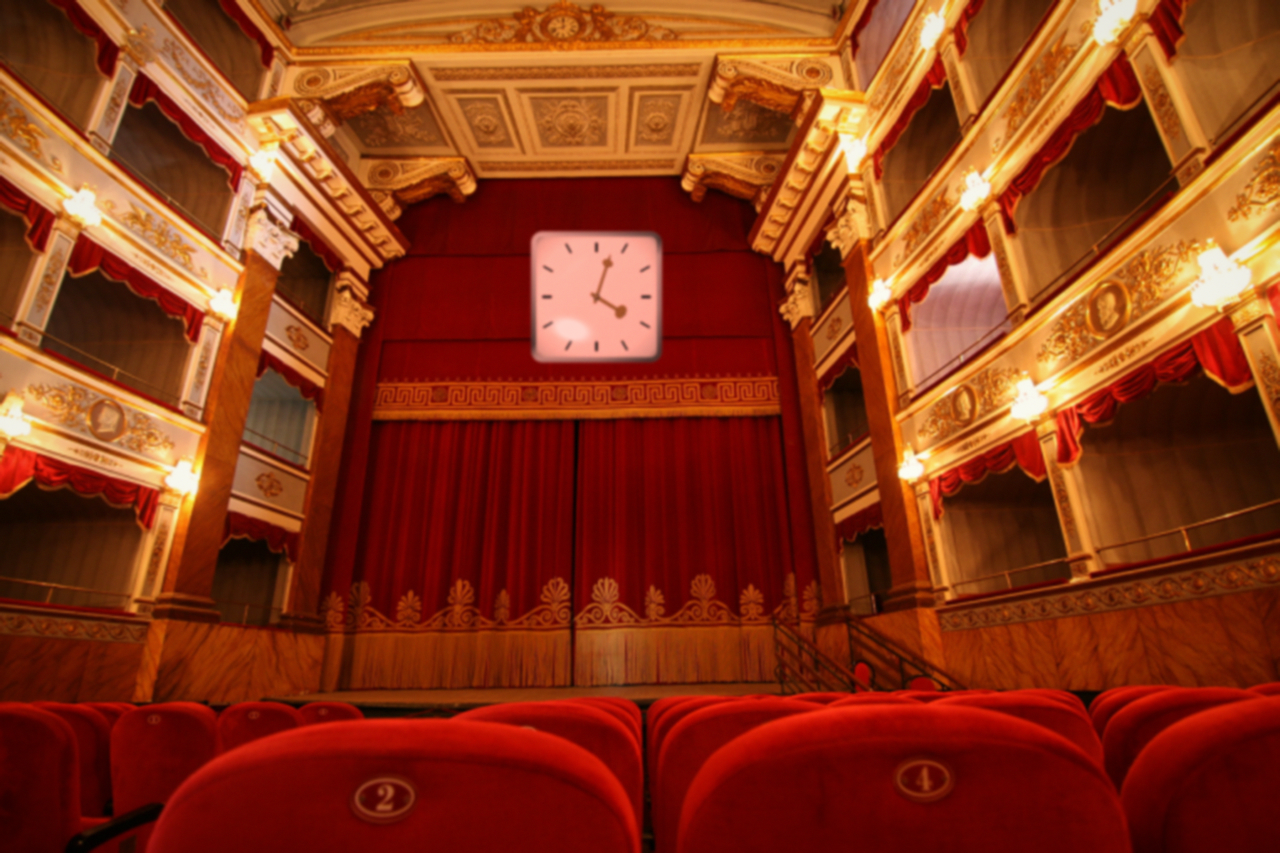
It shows 4:03
